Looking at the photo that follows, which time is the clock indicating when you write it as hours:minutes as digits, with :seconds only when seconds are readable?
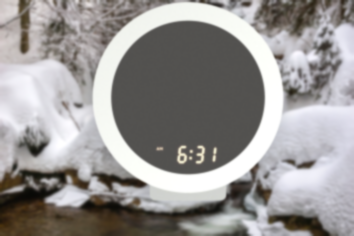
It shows 6:31
